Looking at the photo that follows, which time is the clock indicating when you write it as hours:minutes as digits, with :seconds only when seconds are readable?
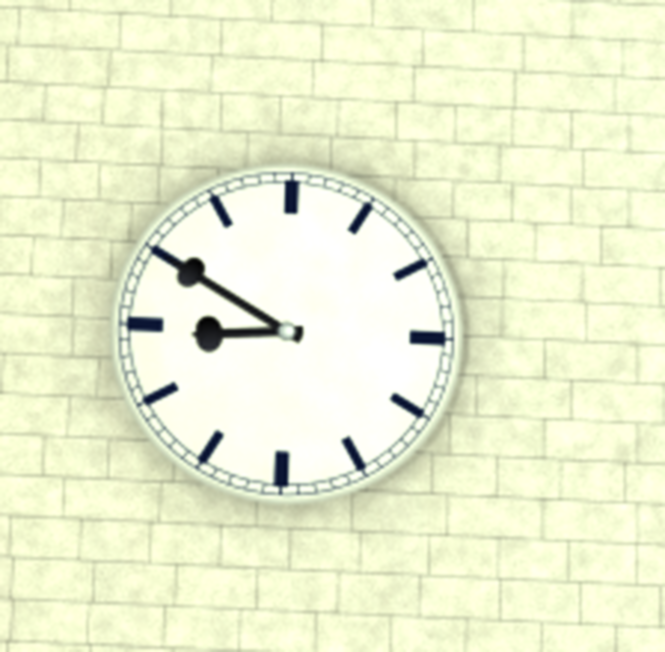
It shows 8:50
